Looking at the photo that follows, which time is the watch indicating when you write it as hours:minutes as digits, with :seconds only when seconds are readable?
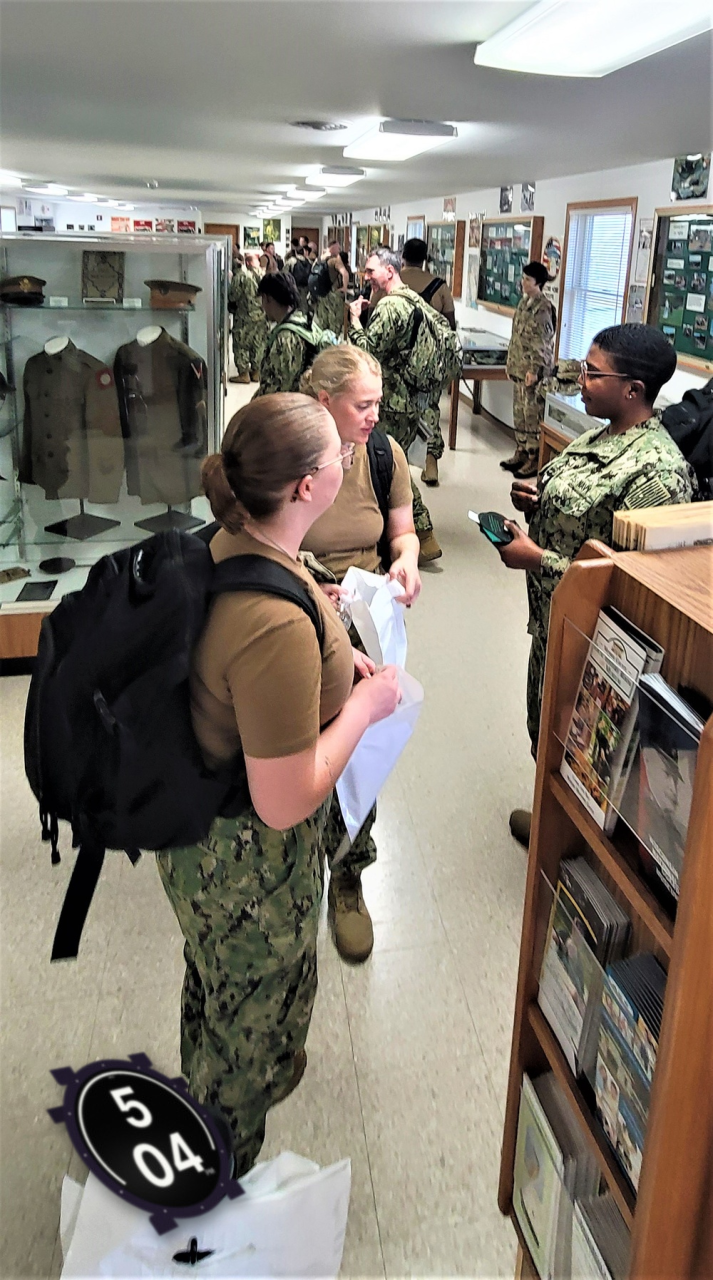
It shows 5:04
